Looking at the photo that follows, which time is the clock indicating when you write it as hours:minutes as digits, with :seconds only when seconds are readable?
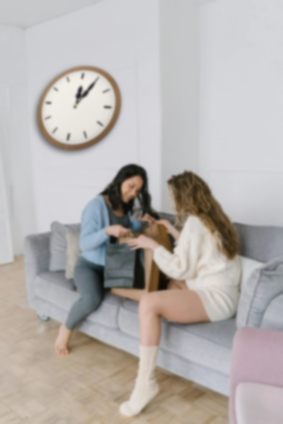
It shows 12:05
